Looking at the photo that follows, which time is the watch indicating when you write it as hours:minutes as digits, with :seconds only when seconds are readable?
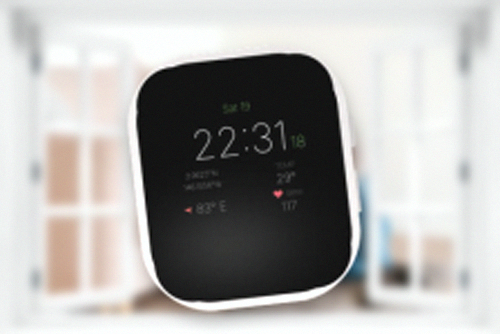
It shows 22:31:18
